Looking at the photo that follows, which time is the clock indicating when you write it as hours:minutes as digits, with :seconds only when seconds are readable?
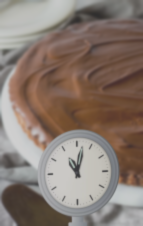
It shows 11:02
